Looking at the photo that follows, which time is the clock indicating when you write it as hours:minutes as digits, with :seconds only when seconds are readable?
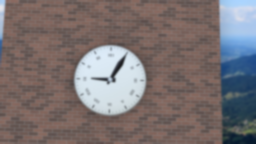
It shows 9:05
